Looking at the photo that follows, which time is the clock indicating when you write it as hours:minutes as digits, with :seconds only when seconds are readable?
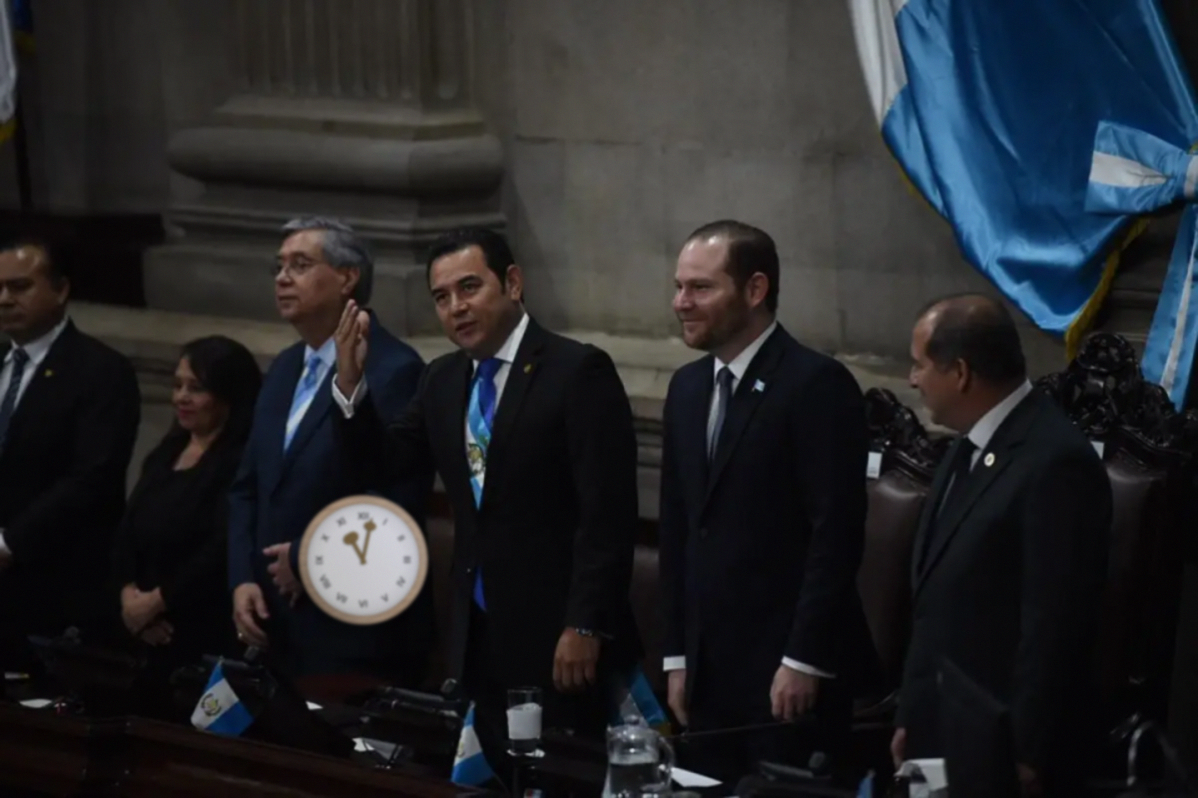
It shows 11:02
